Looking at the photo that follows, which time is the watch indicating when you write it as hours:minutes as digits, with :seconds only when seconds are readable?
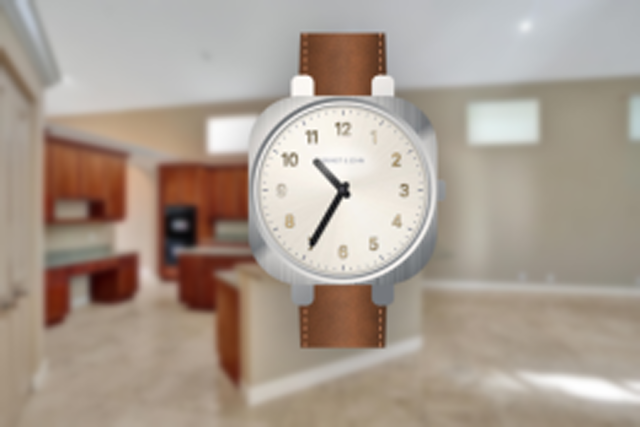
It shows 10:35
